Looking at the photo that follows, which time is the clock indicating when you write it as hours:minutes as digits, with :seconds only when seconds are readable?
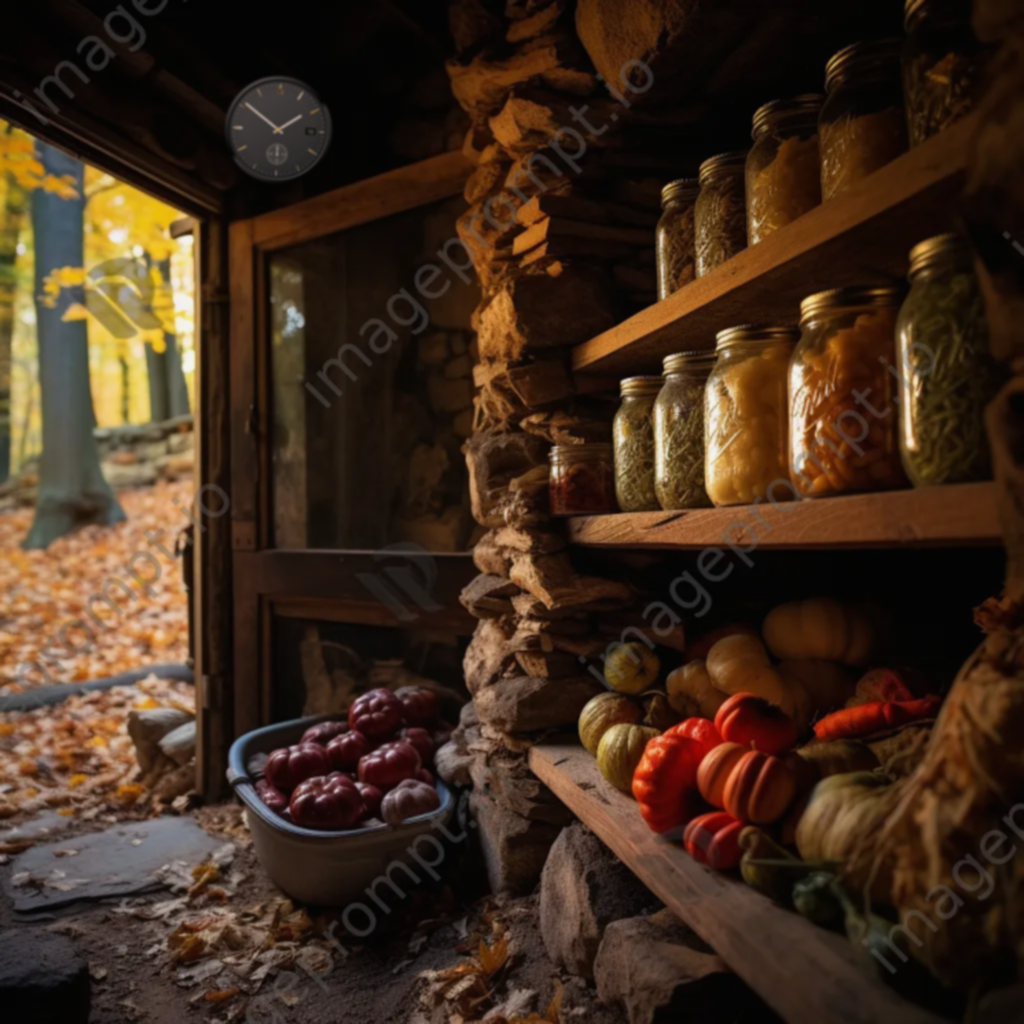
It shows 1:51
